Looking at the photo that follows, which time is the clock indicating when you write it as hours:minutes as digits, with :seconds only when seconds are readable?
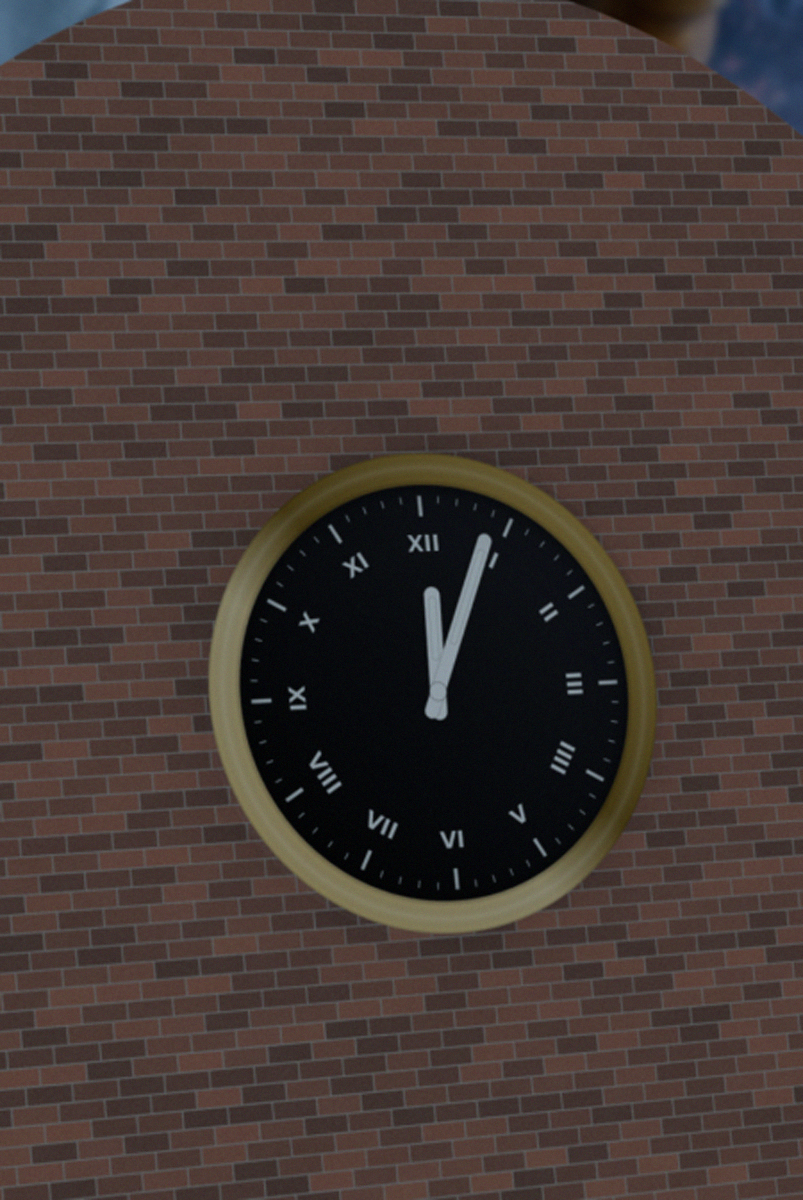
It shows 12:04
